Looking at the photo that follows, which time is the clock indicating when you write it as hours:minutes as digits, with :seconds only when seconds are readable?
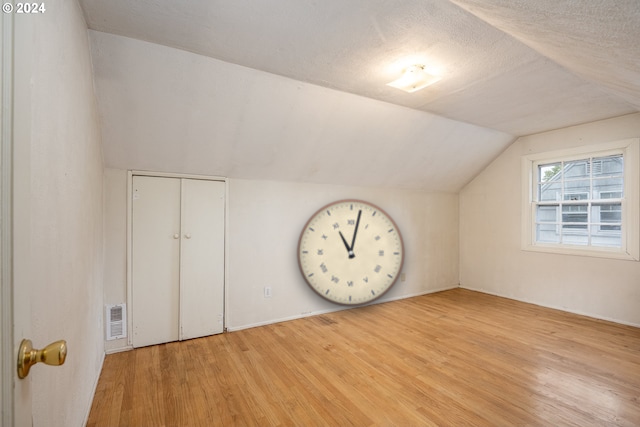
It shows 11:02
